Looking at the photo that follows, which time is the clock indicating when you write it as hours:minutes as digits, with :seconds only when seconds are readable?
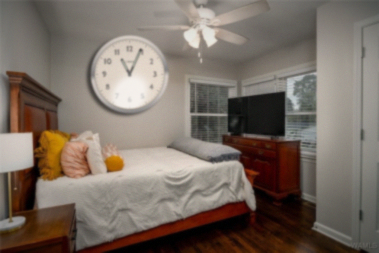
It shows 11:04
